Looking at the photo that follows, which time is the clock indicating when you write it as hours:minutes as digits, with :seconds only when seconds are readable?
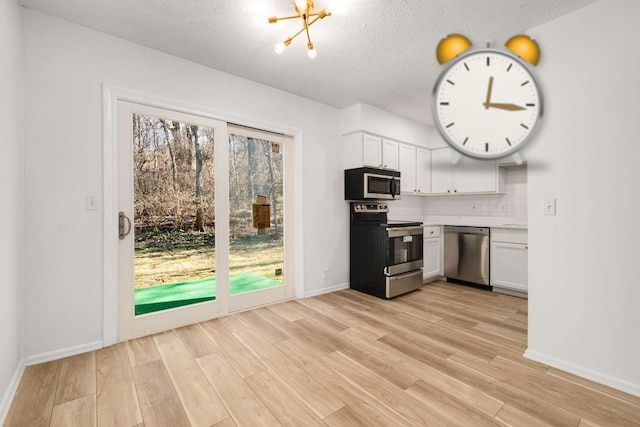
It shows 12:16
